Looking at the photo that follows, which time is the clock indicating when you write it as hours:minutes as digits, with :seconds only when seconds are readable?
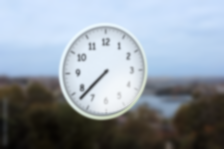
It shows 7:38
